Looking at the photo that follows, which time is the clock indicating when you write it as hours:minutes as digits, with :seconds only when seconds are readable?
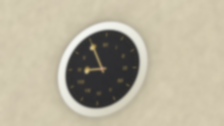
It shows 8:55
